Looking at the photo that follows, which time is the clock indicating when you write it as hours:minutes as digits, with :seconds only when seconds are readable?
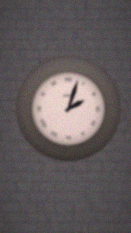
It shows 2:03
